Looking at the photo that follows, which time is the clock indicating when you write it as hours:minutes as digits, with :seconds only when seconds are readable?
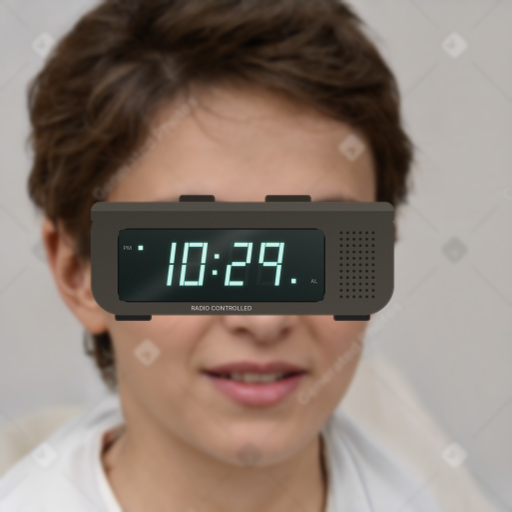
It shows 10:29
